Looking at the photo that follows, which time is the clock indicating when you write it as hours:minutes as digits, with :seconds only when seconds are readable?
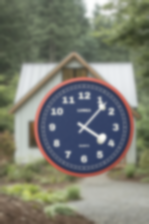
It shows 4:07
